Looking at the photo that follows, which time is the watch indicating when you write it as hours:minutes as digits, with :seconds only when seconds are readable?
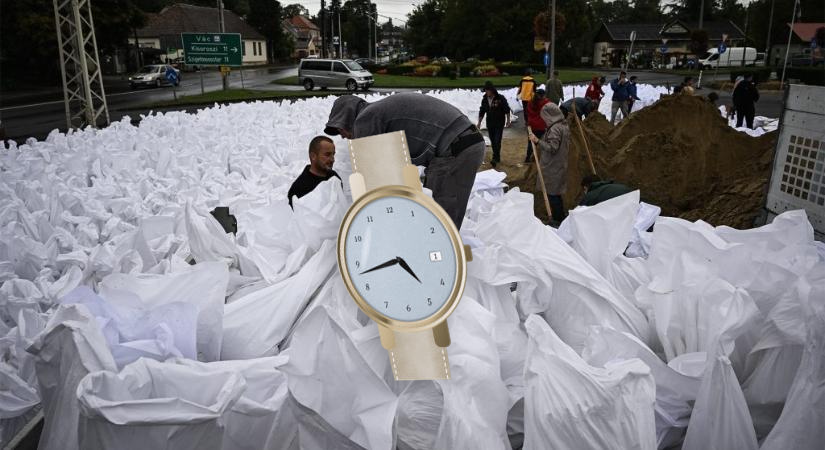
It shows 4:43
